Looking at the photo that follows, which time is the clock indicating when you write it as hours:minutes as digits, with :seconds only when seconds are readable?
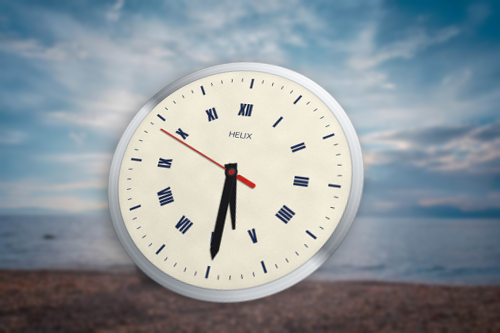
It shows 5:29:49
